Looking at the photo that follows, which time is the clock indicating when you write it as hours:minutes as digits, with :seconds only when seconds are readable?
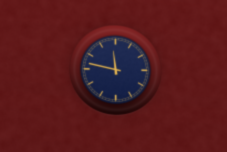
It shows 11:47
